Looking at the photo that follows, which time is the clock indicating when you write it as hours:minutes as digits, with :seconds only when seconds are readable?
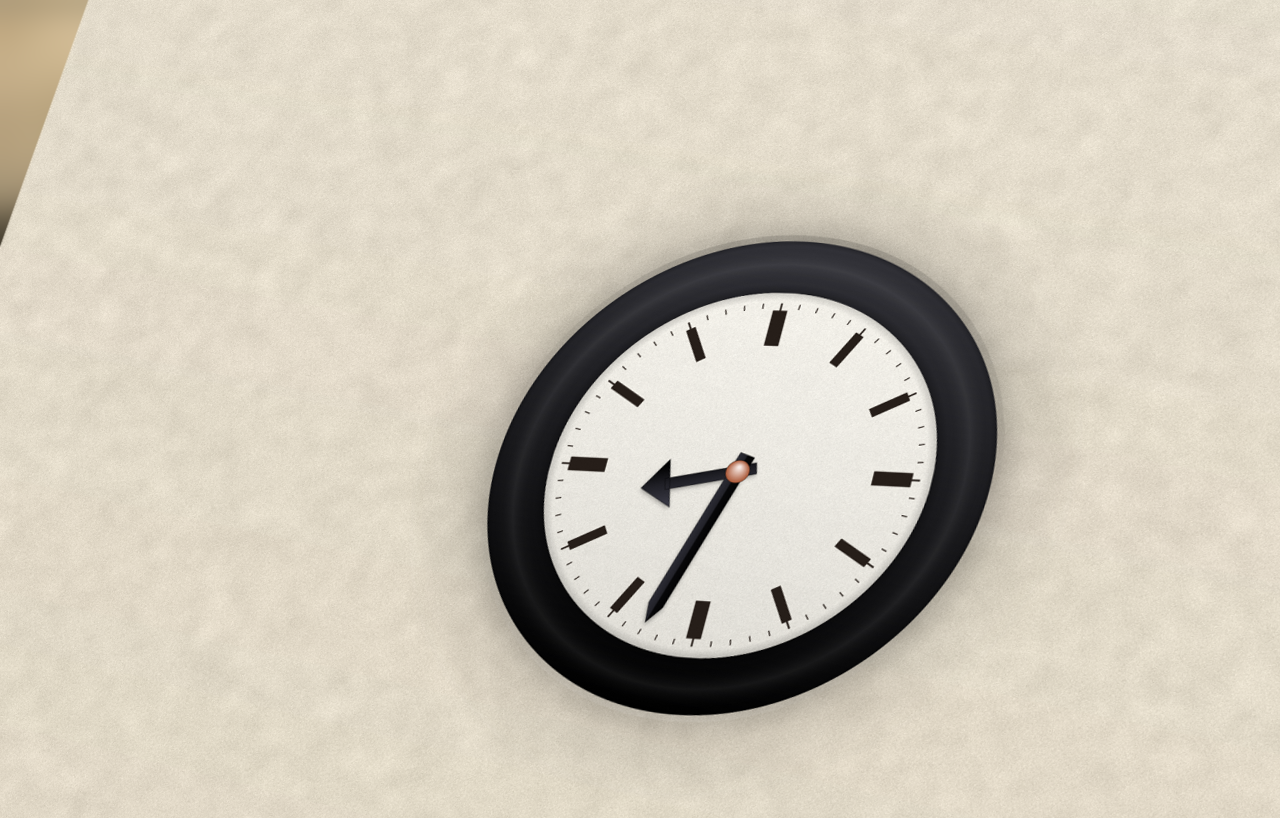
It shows 8:33
